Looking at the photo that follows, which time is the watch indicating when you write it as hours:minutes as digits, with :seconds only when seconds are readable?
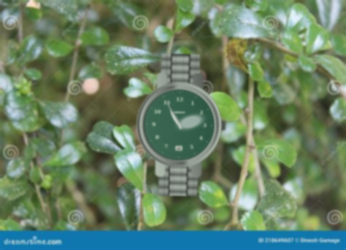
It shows 10:55
